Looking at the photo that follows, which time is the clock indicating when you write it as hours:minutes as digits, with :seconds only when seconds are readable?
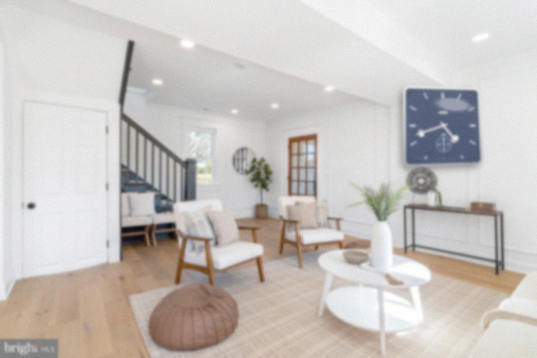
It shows 4:42
